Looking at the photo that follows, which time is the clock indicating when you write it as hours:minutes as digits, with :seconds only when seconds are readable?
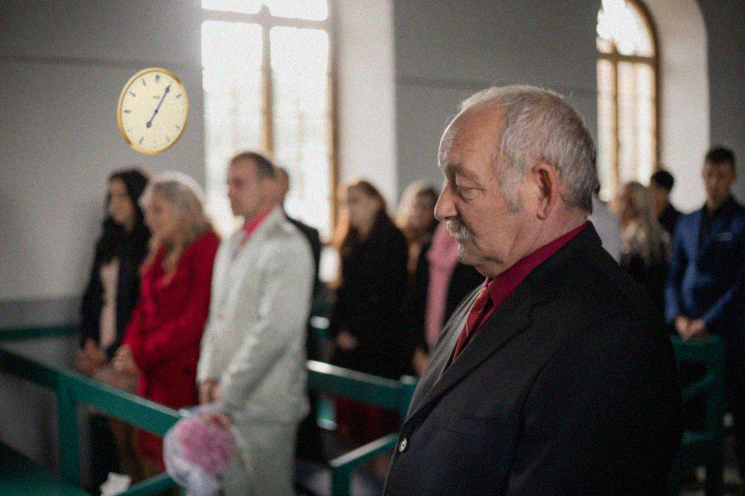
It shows 7:05
